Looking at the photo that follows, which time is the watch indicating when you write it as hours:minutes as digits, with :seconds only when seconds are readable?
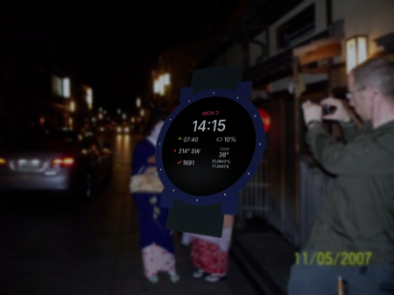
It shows 14:15
